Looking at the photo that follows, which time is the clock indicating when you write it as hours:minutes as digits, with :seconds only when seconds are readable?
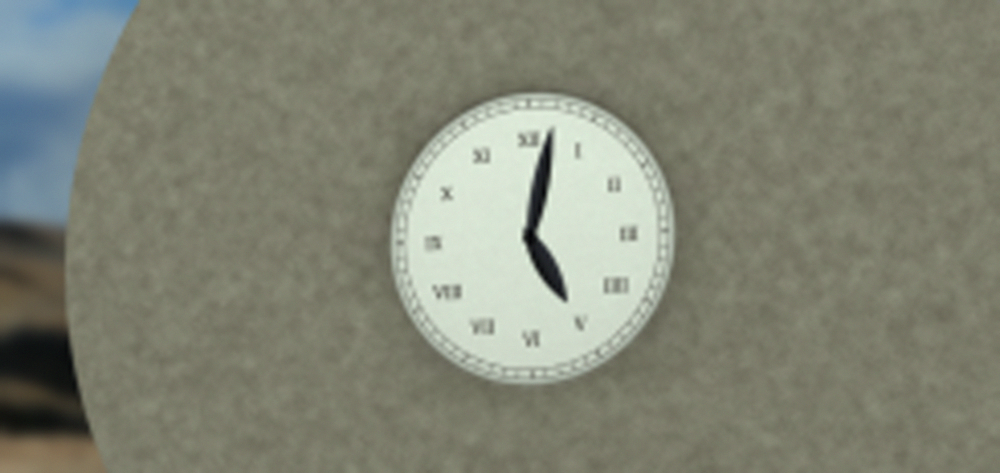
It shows 5:02
